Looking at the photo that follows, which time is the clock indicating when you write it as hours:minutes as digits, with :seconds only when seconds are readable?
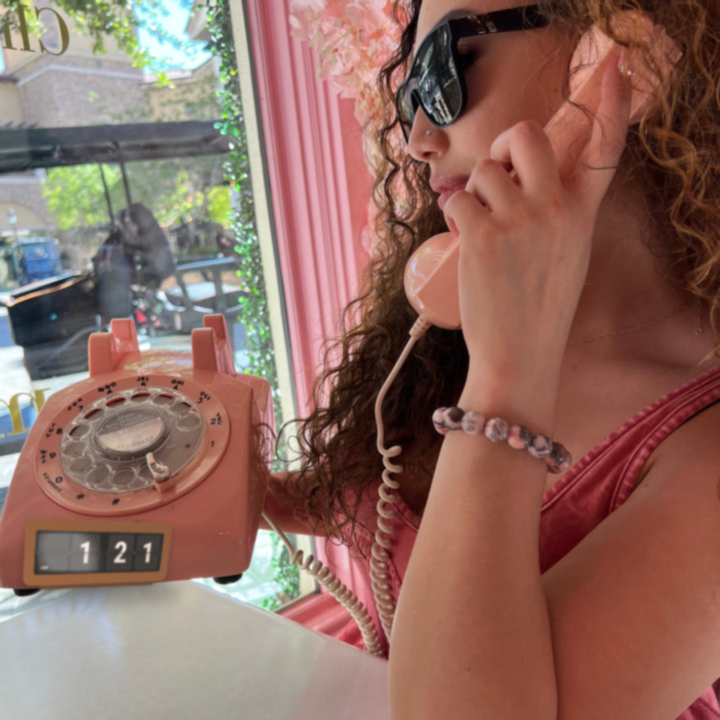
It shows 1:21
